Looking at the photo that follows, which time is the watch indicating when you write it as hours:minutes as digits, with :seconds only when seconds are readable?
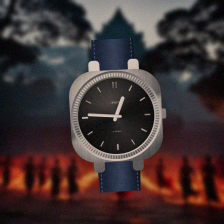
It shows 12:46
